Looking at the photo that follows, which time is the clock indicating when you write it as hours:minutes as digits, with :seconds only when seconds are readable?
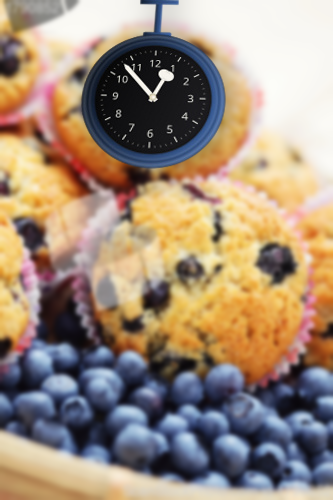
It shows 12:53
